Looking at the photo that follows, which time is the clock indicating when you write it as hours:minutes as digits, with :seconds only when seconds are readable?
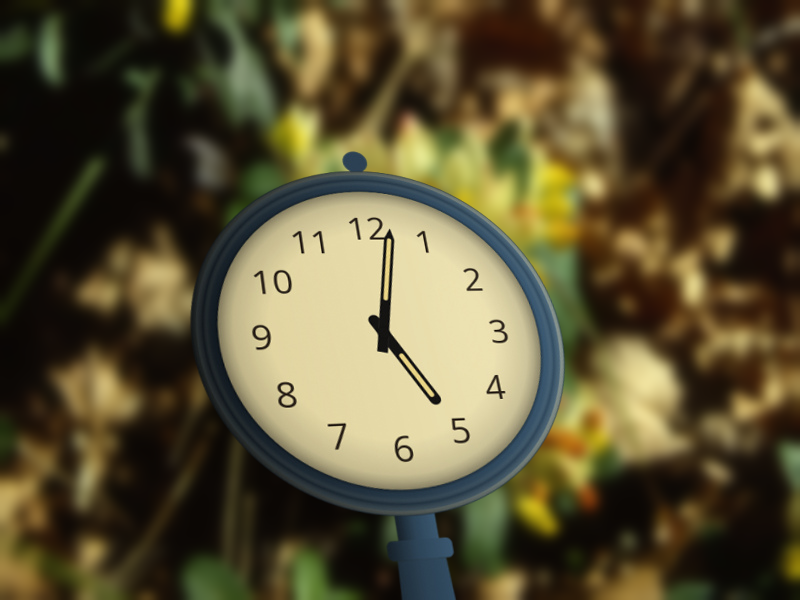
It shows 5:02
